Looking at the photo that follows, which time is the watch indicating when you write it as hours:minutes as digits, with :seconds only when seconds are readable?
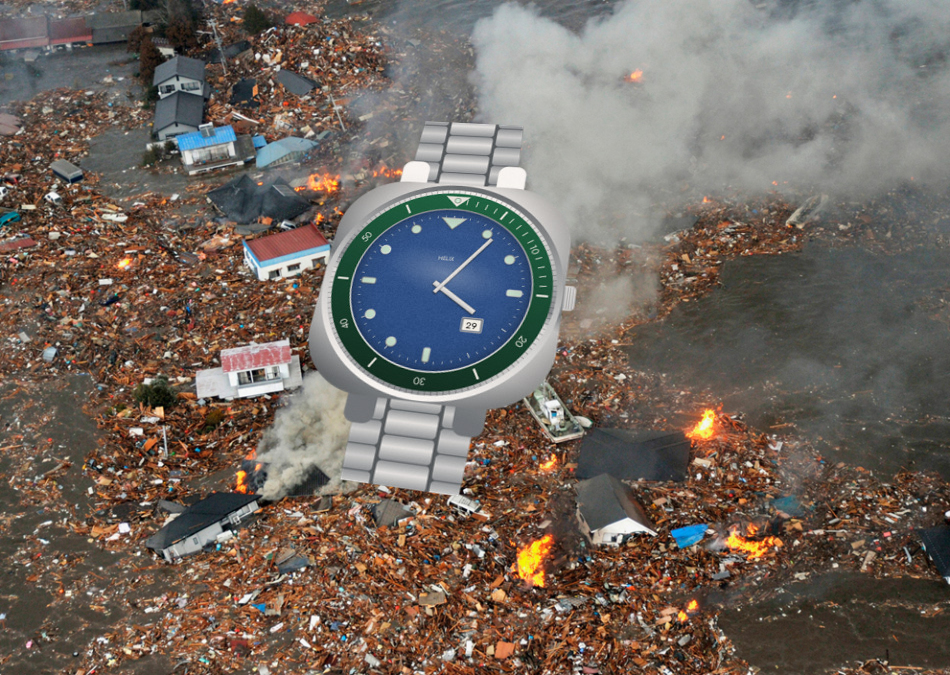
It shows 4:06
